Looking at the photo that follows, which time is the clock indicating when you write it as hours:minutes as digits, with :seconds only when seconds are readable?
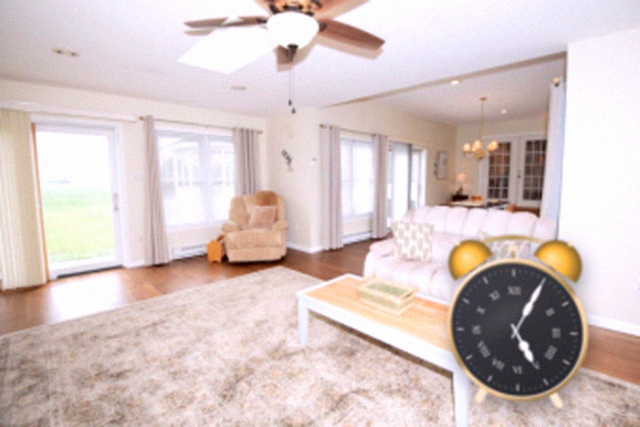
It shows 5:05
